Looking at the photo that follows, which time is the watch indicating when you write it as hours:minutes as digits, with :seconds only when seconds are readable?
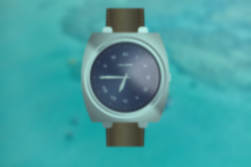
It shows 6:45
